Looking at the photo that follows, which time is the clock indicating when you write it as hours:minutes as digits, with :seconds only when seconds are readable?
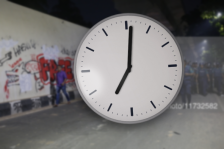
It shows 7:01
